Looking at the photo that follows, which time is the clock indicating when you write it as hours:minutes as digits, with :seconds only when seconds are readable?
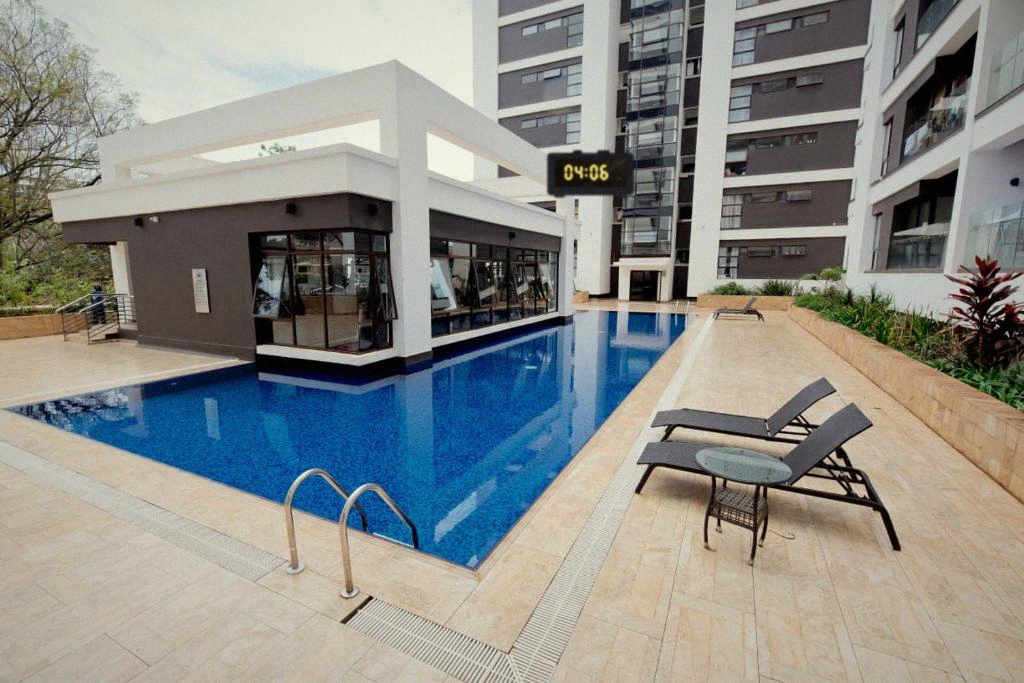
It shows 4:06
